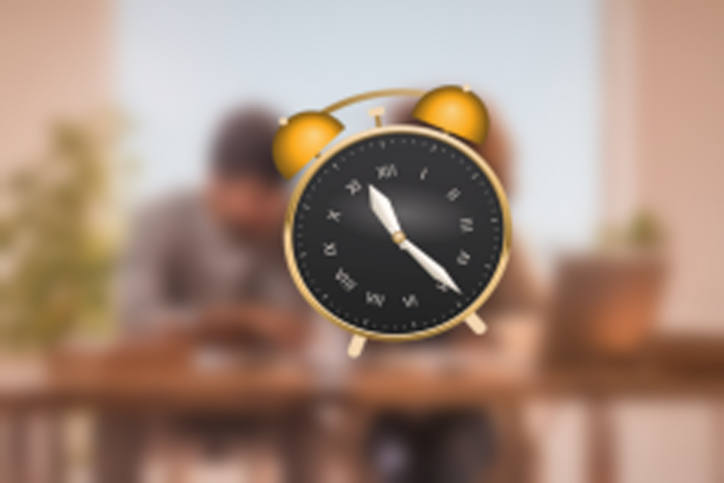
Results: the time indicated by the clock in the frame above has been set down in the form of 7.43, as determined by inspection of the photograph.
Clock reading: 11.24
